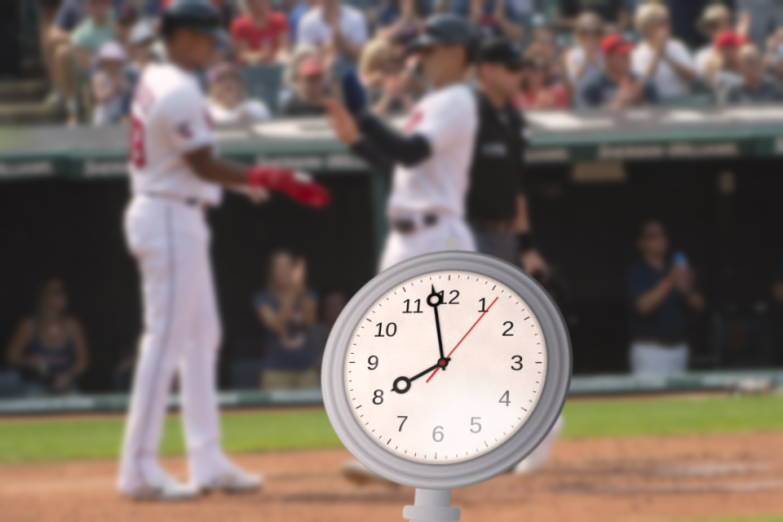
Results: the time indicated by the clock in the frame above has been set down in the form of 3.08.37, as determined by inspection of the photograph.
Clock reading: 7.58.06
